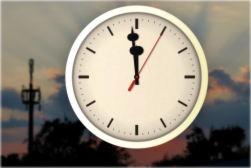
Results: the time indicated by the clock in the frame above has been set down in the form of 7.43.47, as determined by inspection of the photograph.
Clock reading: 11.59.05
